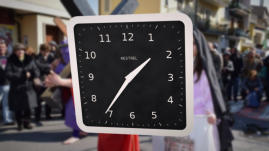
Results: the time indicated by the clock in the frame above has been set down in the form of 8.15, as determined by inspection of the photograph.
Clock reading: 1.36
